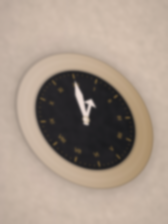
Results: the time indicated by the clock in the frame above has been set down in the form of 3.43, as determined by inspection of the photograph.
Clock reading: 1.00
